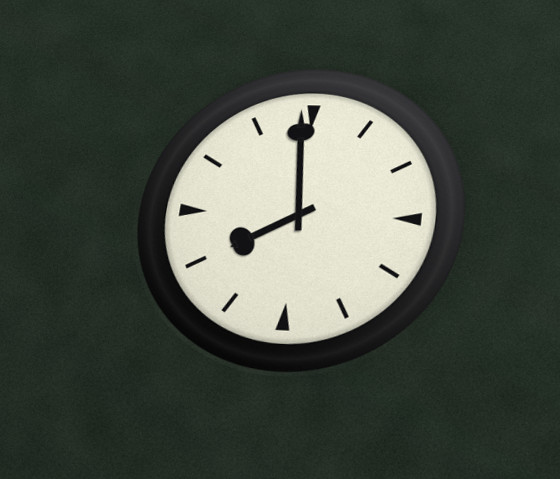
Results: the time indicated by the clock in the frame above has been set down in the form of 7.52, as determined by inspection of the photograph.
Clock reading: 7.59
